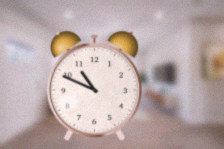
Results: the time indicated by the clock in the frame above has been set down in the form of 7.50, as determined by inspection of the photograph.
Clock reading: 10.49
